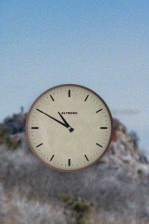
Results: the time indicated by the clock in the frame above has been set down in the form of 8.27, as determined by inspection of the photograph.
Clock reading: 10.50
